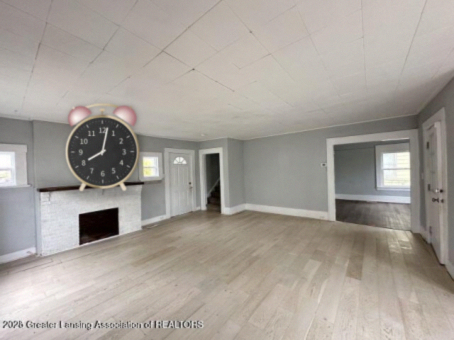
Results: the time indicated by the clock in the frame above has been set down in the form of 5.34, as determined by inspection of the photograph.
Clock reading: 8.02
